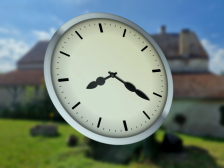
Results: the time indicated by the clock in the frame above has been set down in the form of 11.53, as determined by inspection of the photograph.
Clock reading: 8.22
